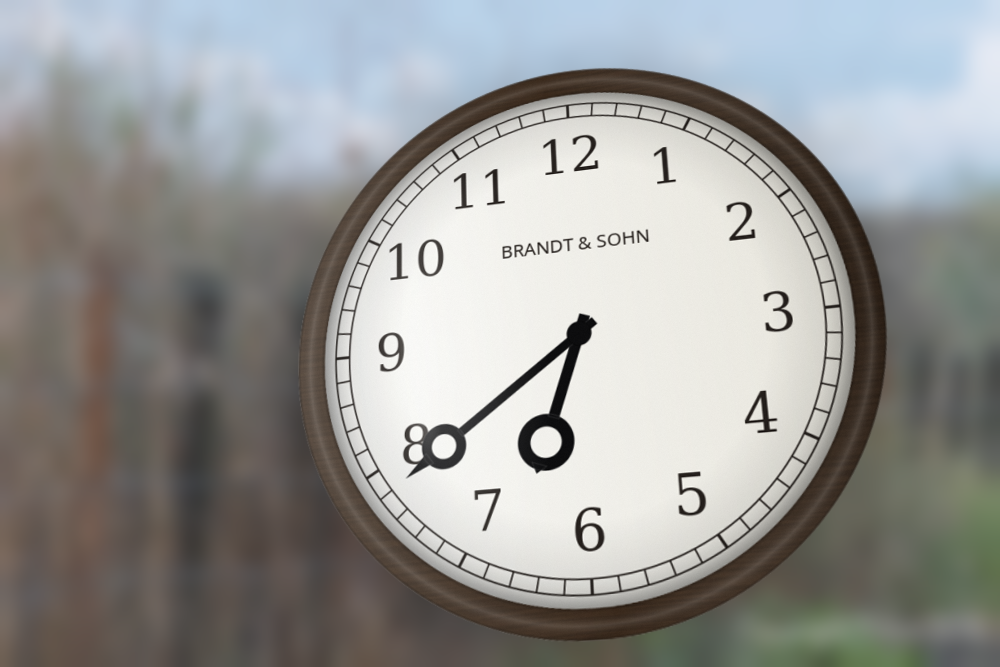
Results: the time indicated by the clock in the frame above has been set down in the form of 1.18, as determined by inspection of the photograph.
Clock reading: 6.39
